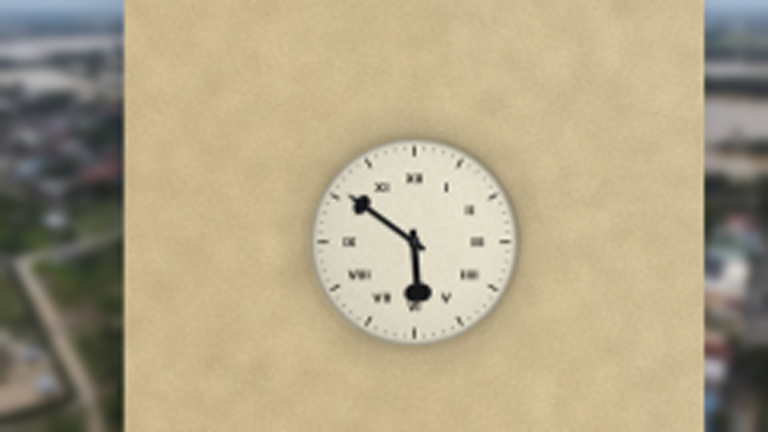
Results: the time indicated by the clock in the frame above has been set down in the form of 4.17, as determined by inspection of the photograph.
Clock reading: 5.51
